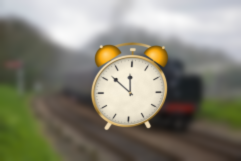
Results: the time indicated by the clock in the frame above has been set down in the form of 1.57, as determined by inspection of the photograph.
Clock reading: 11.52
